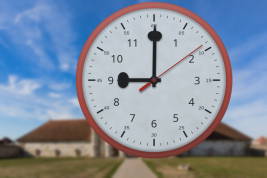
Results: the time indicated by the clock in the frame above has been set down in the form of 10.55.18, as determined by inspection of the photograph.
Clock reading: 9.00.09
